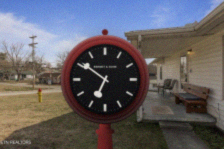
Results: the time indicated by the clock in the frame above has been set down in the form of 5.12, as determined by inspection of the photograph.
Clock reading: 6.51
